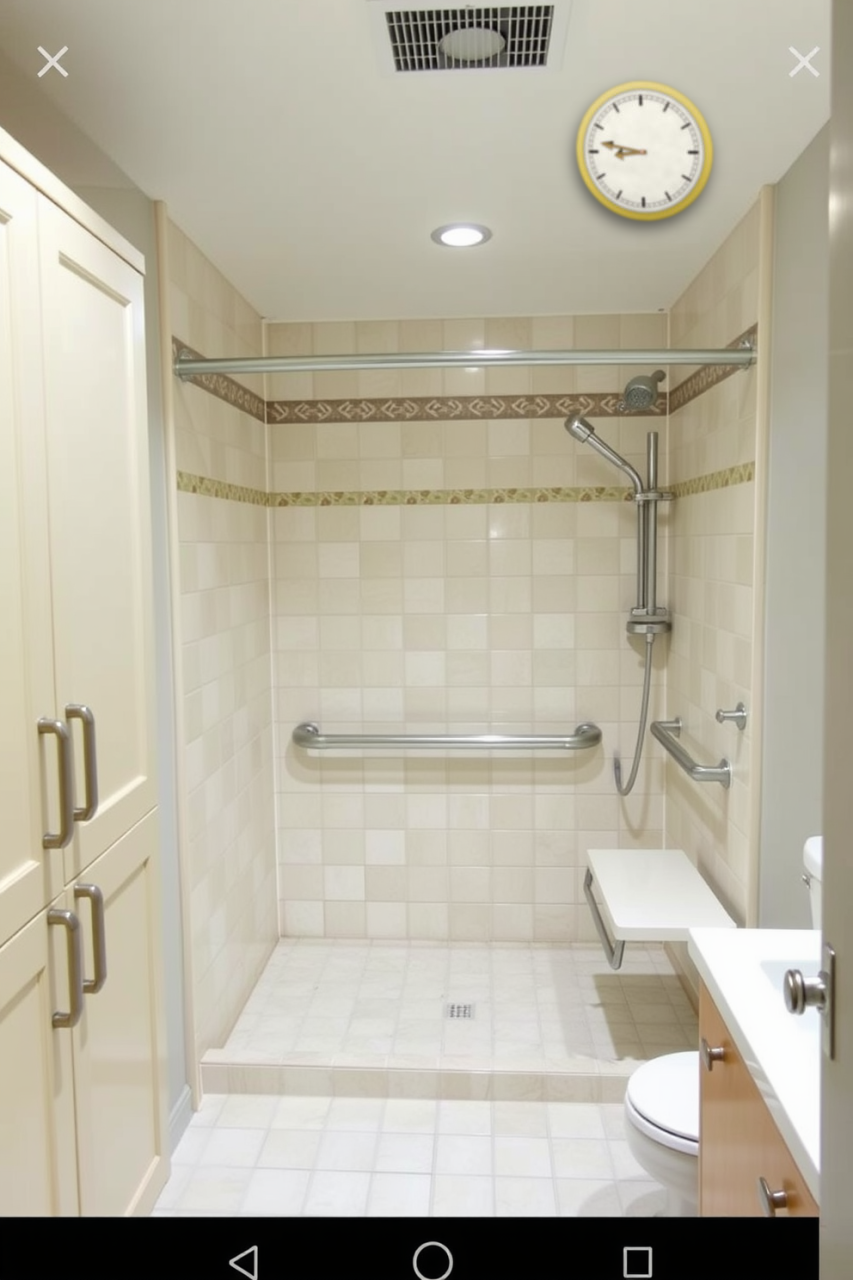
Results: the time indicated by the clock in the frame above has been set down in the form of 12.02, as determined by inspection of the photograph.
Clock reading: 8.47
